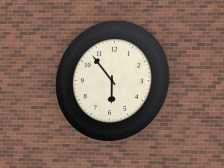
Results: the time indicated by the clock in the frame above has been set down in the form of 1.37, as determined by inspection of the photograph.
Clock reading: 5.53
